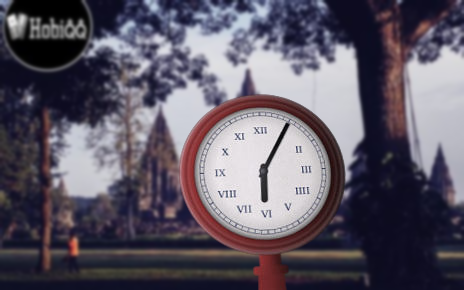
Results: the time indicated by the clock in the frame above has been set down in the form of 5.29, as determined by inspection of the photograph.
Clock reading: 6.05
